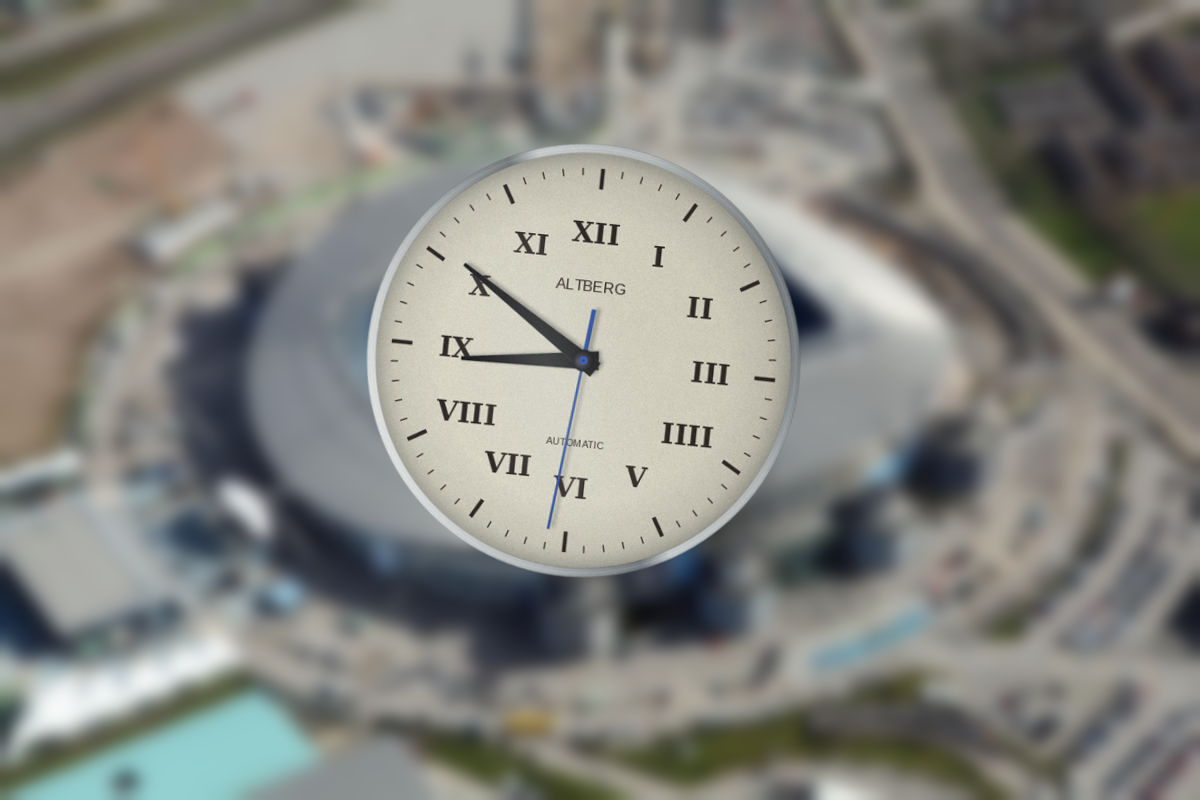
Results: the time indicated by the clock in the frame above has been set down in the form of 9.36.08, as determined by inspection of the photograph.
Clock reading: 8.50.31
